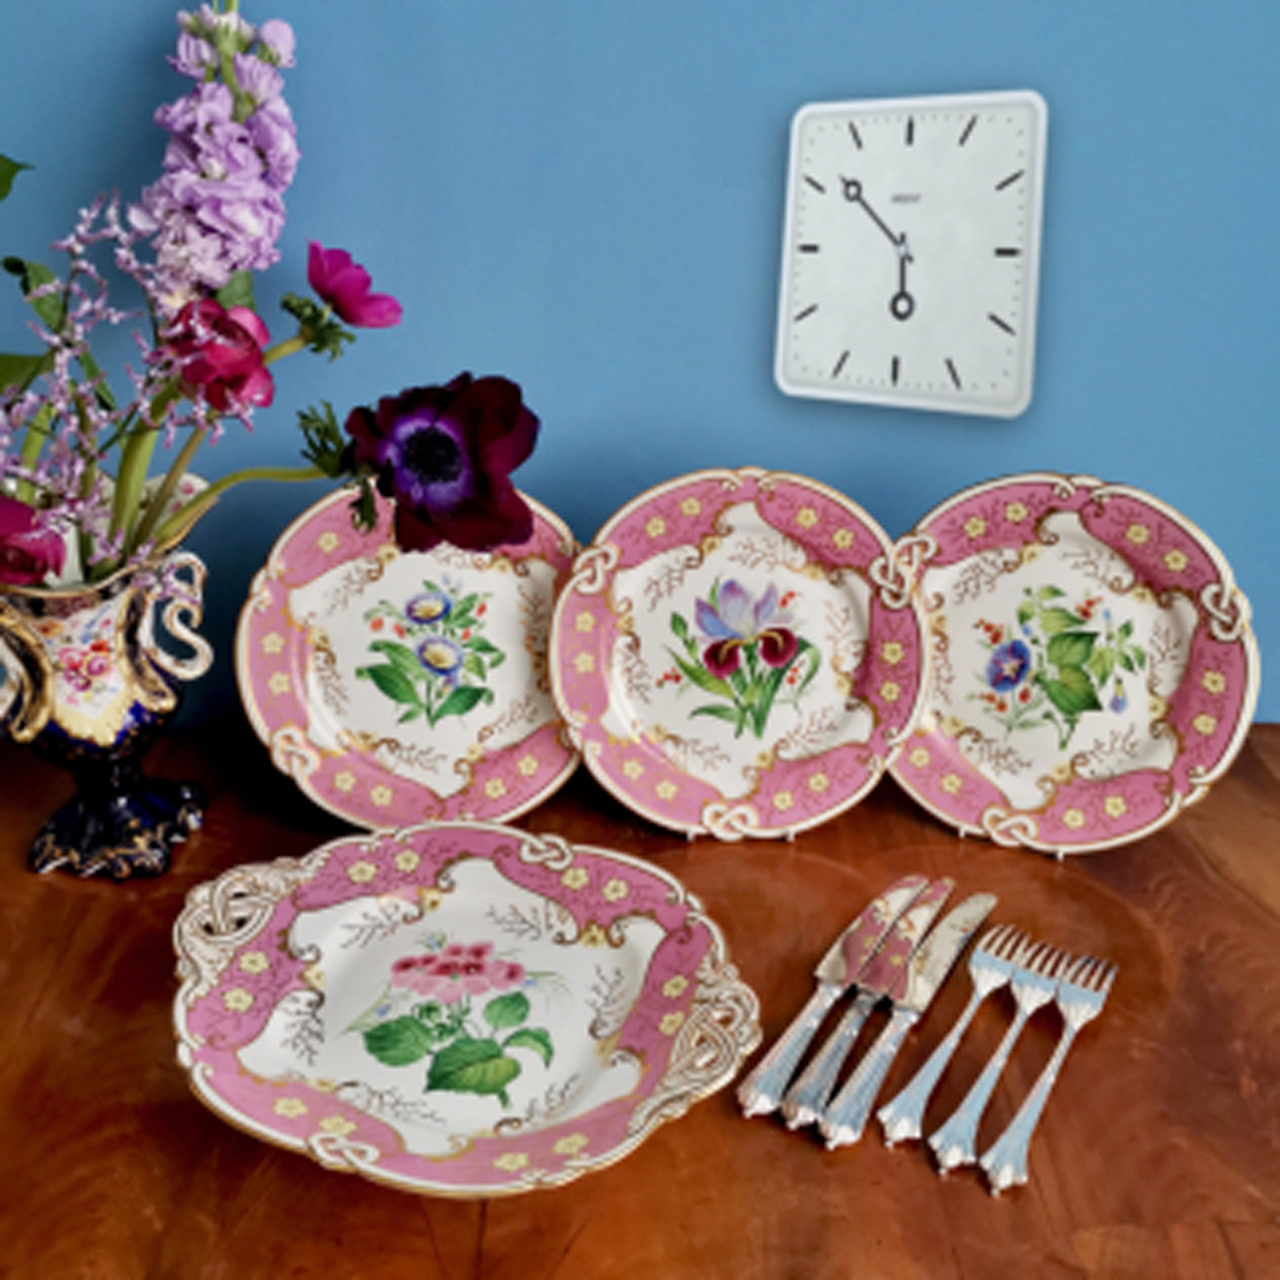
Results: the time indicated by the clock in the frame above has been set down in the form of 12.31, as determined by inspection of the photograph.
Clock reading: 5.52
